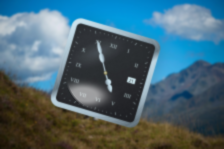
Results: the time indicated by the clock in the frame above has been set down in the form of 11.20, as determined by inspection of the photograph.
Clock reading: 4.55
